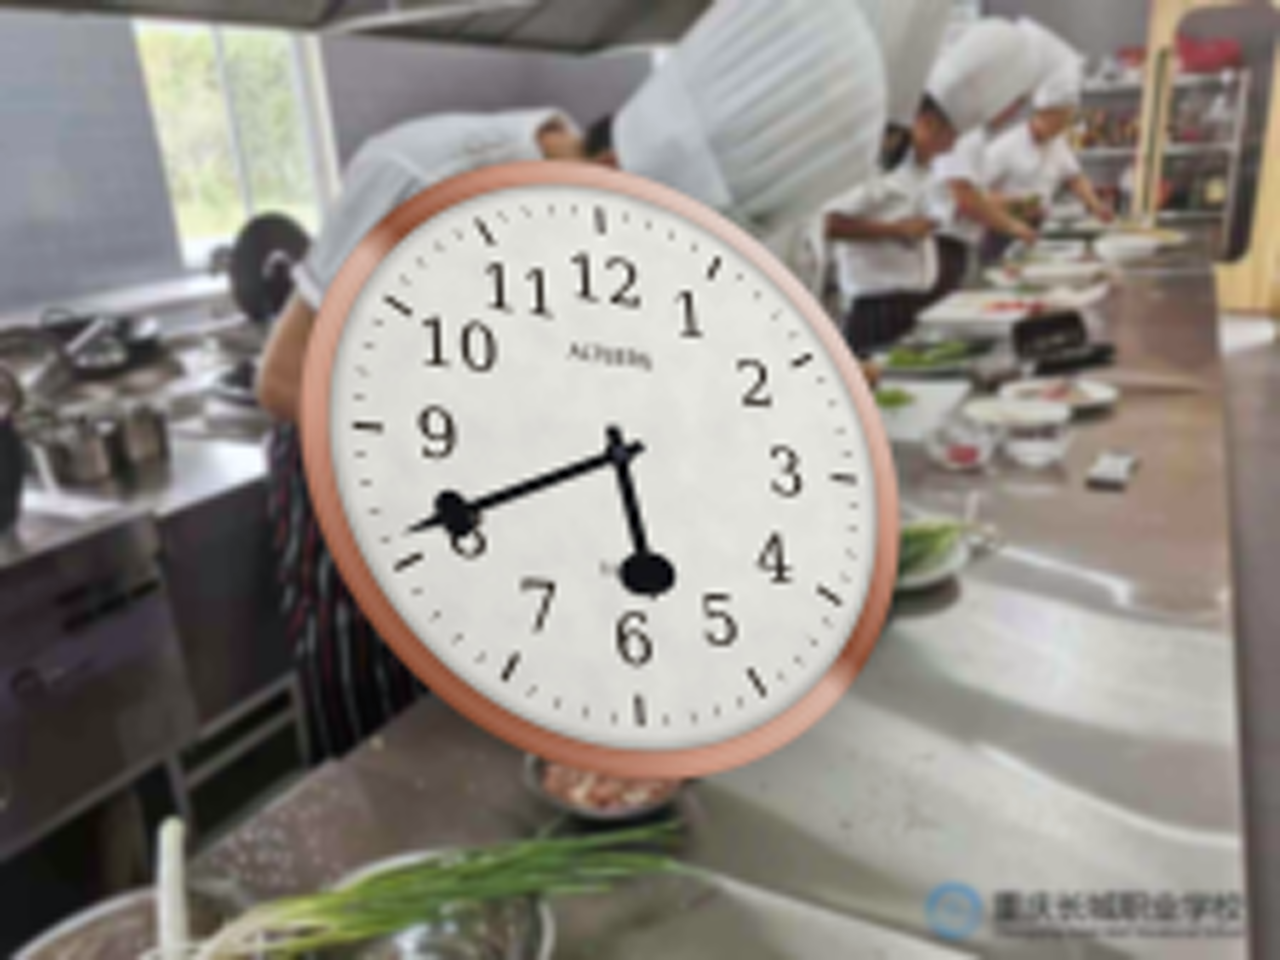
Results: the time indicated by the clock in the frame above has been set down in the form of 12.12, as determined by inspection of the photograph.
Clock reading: 5.41
